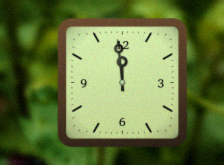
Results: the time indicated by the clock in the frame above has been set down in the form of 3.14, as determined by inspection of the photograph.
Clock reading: 11.59
